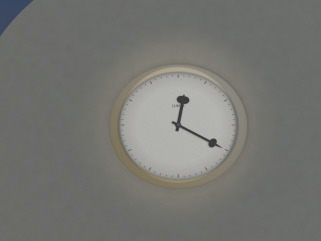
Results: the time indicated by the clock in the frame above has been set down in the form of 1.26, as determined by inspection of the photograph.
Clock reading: 12.20
